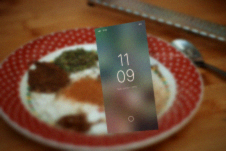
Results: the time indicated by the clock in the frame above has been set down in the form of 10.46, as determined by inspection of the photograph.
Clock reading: 11.09
